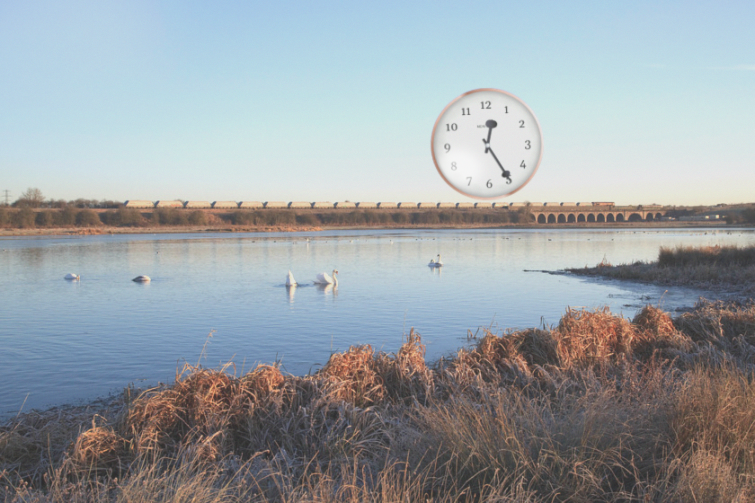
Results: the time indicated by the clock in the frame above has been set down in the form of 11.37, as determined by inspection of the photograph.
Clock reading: 12.25
